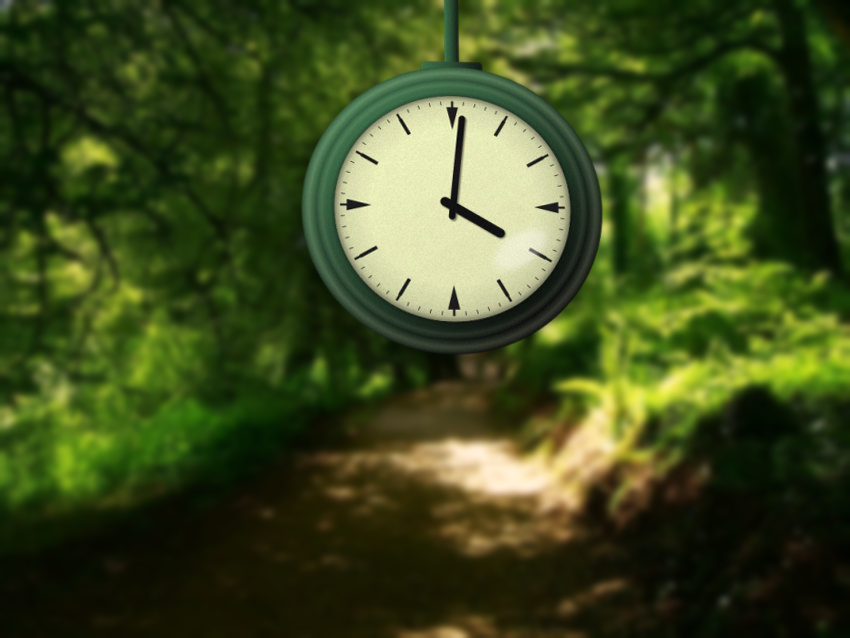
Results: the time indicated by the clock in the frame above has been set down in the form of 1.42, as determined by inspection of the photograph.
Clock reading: 4.01
